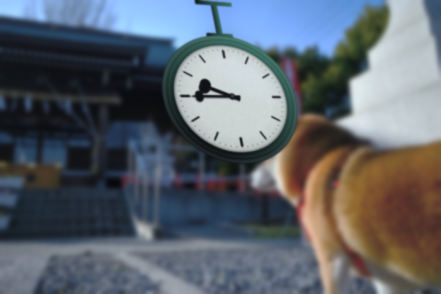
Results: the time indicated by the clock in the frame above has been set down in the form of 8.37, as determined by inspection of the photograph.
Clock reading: 9.45
